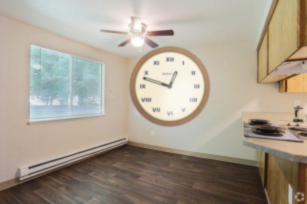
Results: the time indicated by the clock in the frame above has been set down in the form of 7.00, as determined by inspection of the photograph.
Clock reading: 12.48
